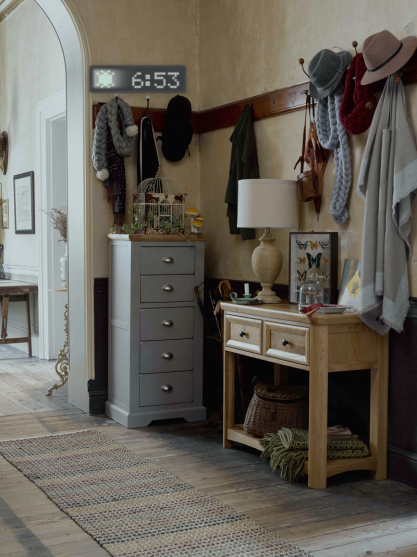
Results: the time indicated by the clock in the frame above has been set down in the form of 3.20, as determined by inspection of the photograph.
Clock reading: 6.53
